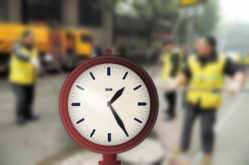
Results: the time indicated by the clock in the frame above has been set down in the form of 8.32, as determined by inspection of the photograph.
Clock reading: 1.25
